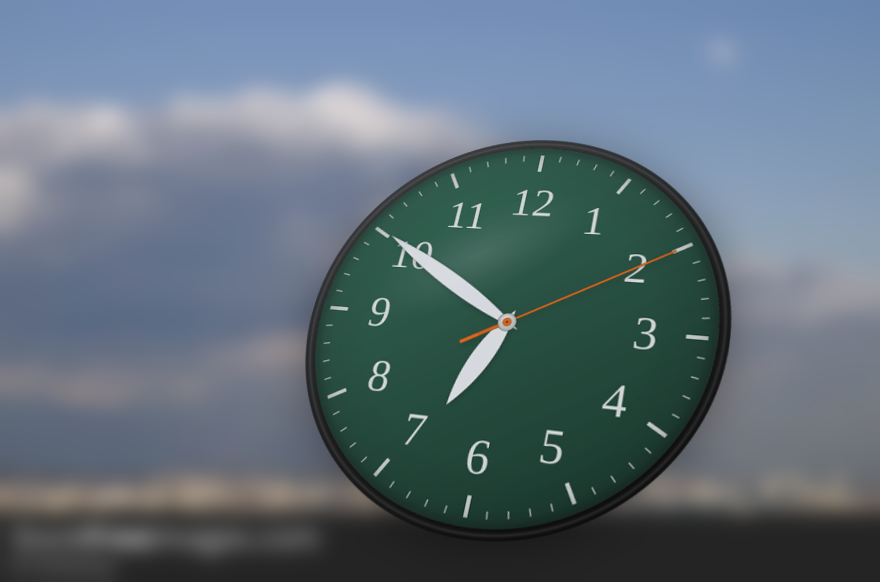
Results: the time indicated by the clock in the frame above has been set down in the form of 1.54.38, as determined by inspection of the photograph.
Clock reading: 6.50.10
